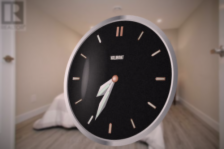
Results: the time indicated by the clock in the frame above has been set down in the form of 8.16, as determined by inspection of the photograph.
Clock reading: 7.34
